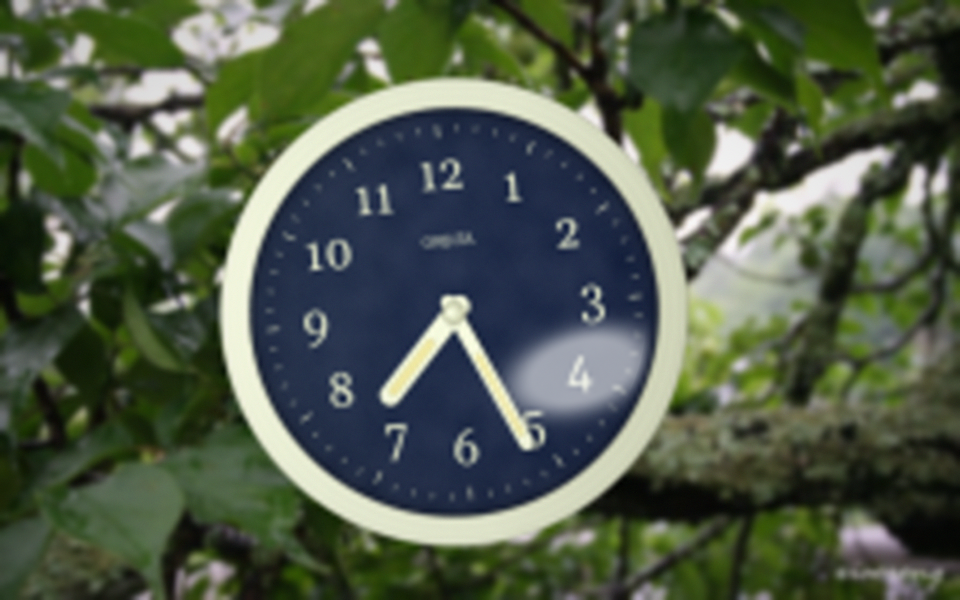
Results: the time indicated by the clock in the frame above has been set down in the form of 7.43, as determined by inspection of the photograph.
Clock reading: 7.26
